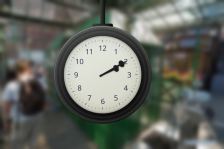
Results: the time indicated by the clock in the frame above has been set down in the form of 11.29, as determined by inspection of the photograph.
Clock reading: 2.10
